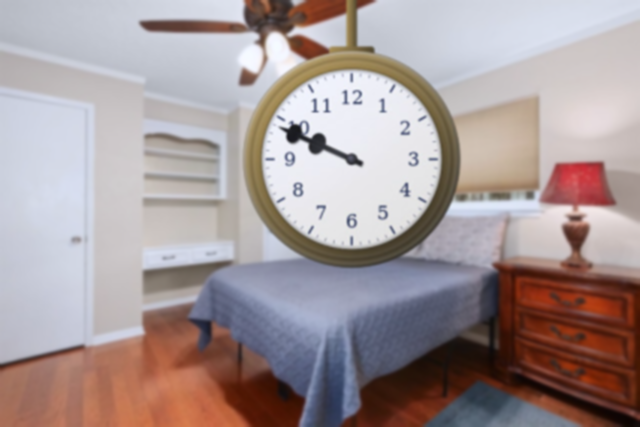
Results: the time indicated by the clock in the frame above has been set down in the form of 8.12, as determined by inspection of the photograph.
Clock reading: 9.49
